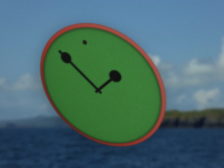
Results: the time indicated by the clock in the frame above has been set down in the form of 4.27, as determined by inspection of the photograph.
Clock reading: 1.54
